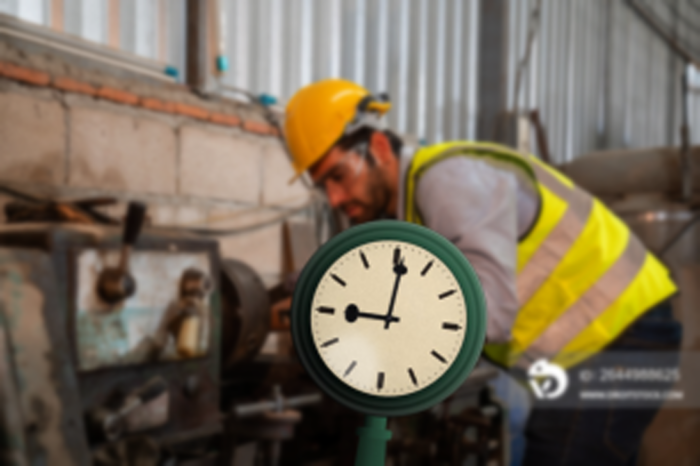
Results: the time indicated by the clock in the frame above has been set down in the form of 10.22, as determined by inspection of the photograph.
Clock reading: 9.01
